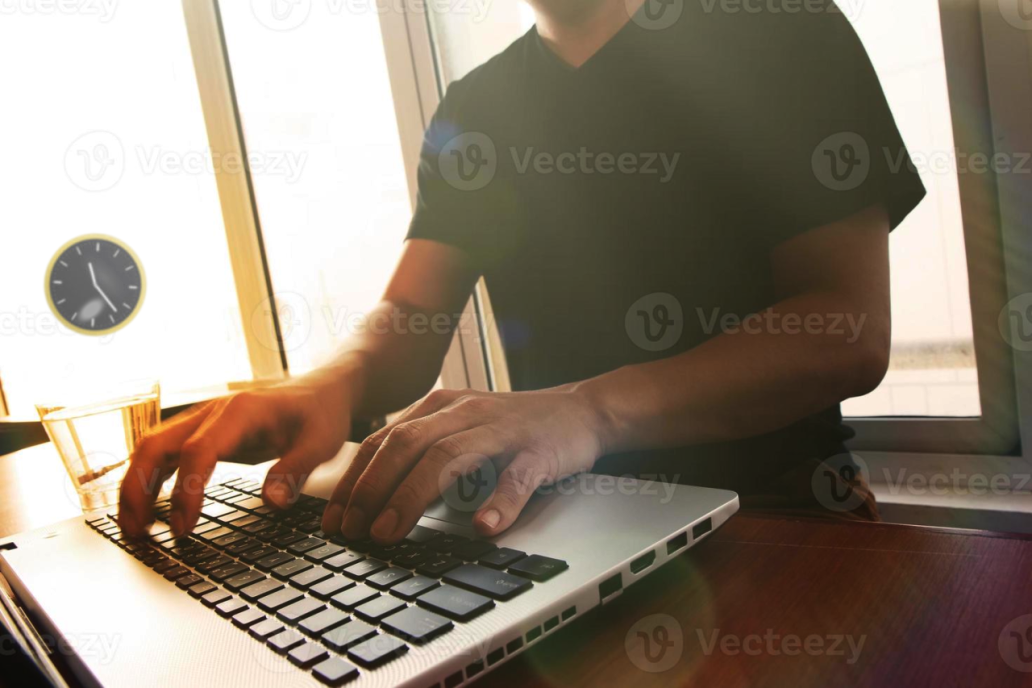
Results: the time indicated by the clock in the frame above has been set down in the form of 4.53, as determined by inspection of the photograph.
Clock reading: 11.23
